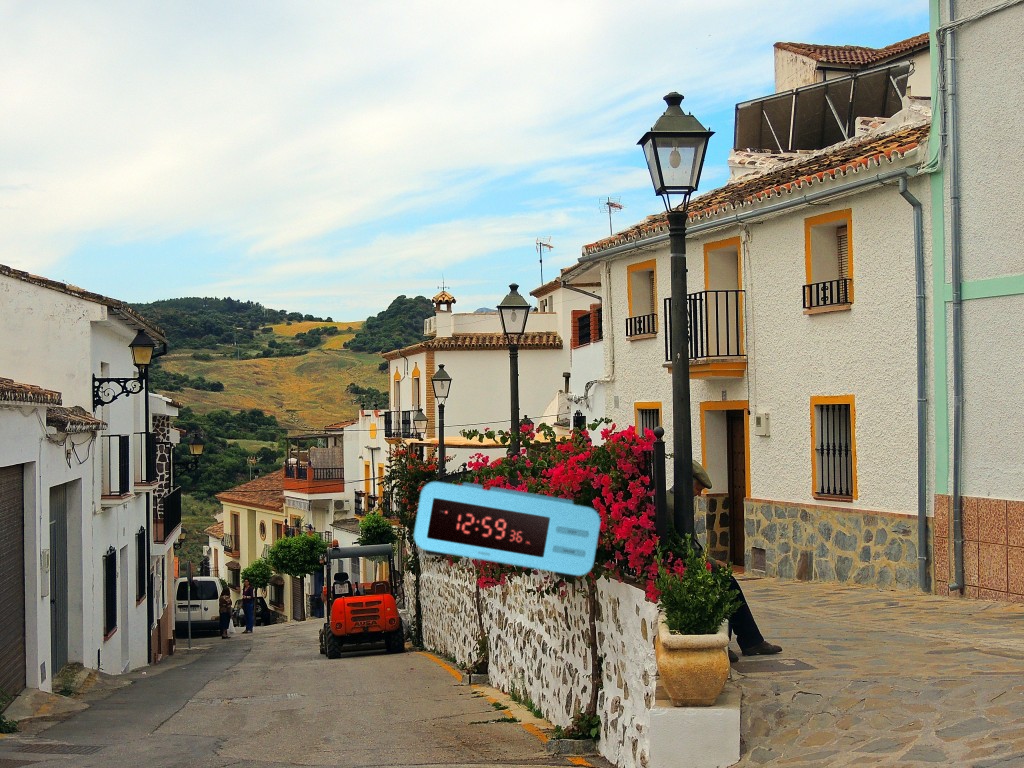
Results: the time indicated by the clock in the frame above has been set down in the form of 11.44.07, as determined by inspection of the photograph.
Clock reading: 12.59.36
